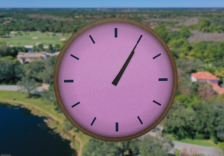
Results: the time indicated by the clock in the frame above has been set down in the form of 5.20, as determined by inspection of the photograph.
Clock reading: 1.05
